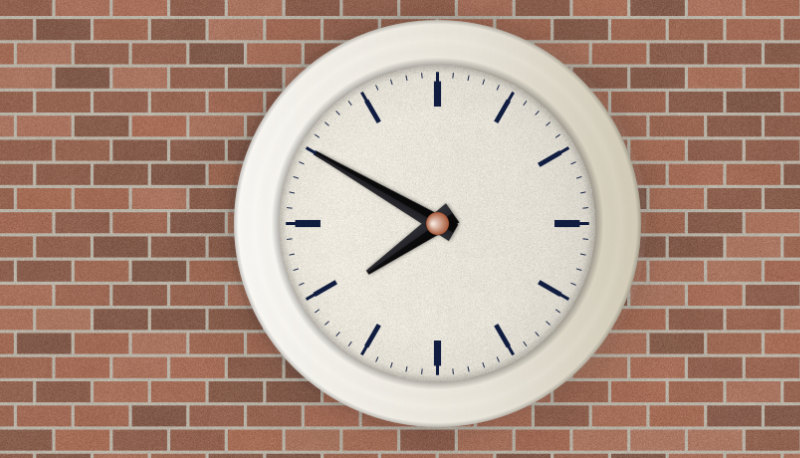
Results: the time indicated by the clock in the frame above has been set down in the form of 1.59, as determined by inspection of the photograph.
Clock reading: 7.50
